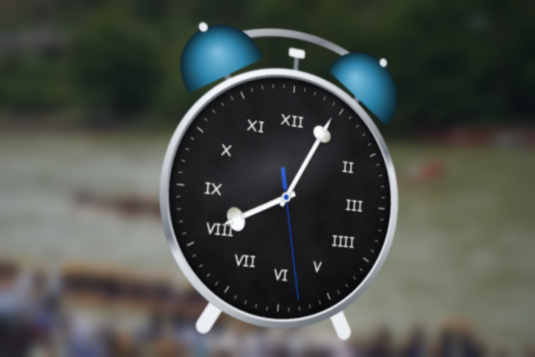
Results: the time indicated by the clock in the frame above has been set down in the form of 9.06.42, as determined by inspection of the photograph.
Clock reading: 8.04.28
